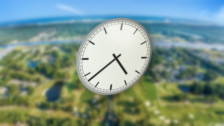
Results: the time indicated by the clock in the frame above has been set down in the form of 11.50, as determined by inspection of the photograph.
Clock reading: 4.38
